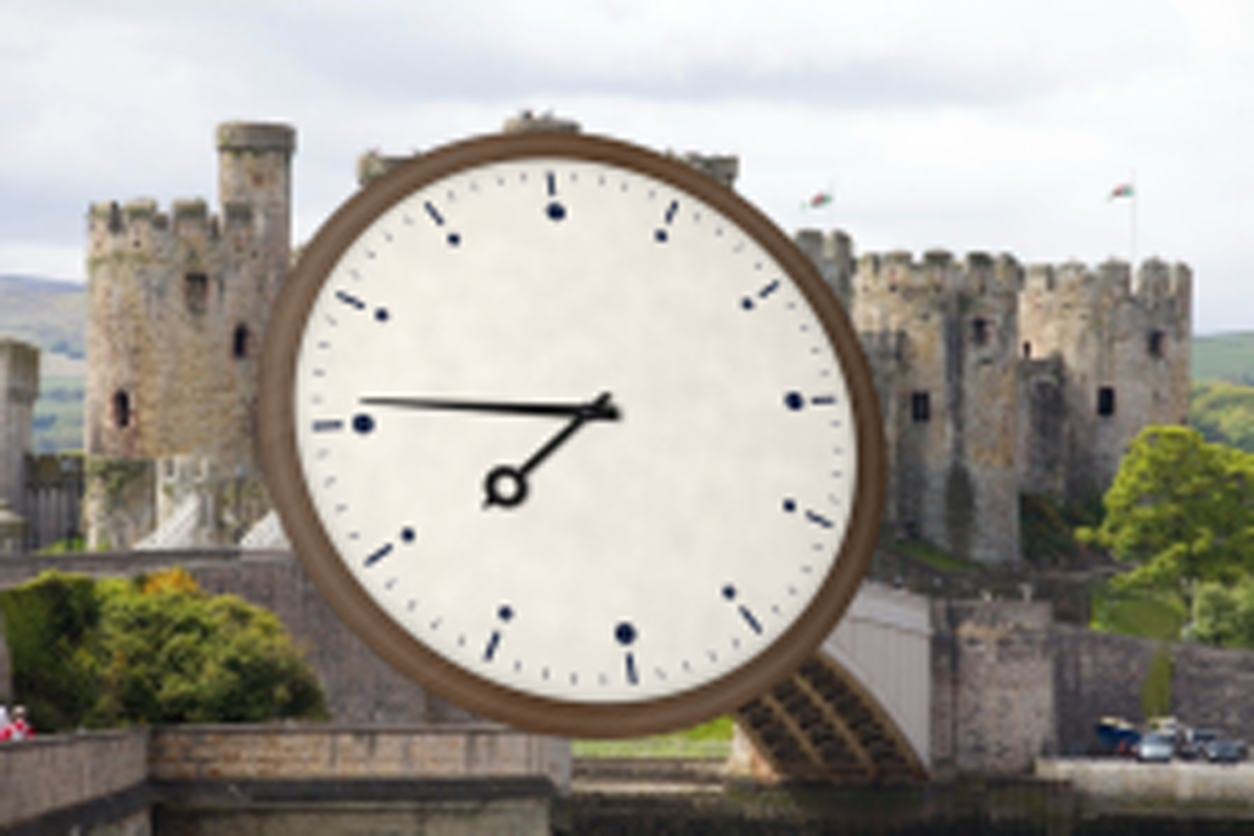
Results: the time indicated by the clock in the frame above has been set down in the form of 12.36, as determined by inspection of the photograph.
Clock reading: 7.46
